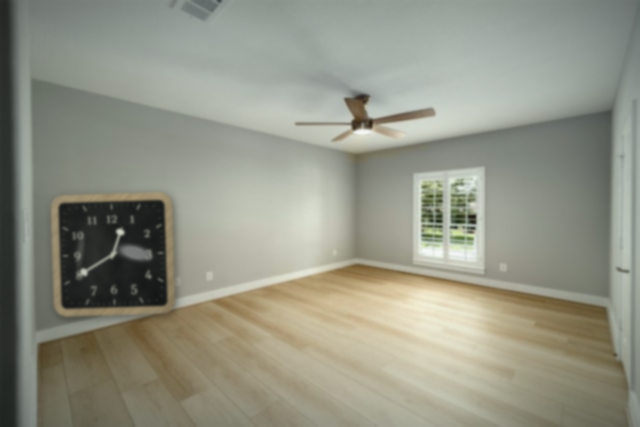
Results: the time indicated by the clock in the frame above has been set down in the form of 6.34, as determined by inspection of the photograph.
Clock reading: 12.40
